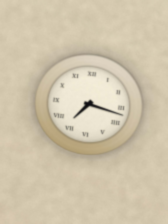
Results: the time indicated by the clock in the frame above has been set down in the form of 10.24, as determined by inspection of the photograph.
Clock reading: 7.17
